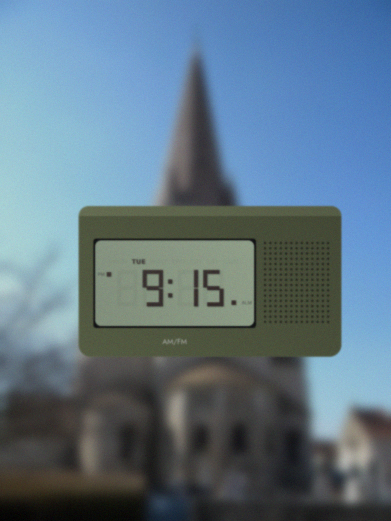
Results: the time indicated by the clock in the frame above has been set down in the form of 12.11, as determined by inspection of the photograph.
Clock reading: 9.15
